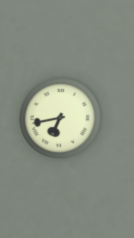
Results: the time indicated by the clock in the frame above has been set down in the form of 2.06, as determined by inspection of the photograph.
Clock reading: 6.43
